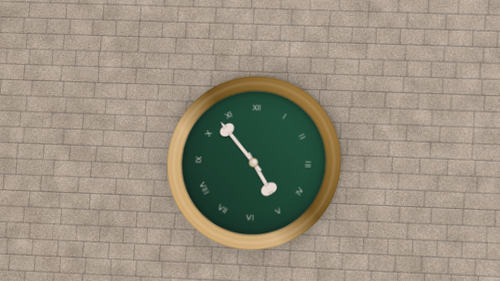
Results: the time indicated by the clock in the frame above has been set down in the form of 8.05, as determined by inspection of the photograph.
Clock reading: 4.53
